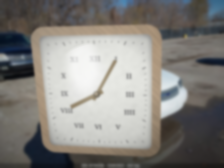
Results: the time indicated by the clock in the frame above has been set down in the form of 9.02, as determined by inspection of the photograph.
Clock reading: 8.05
